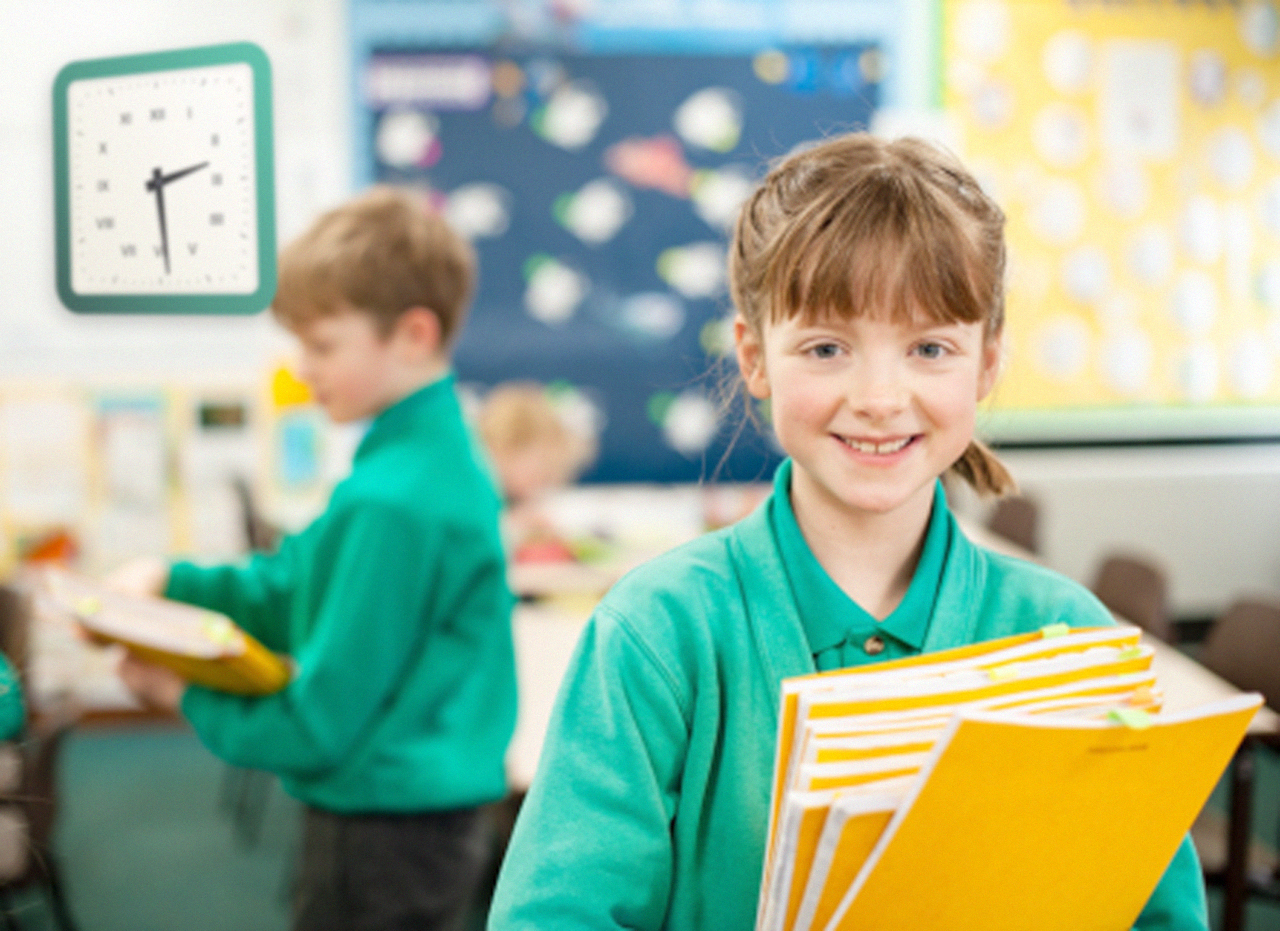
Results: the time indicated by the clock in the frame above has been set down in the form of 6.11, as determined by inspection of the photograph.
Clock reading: 2.29
